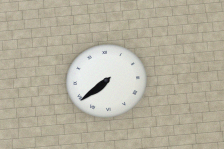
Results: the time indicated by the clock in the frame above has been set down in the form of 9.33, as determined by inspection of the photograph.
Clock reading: 7.39
